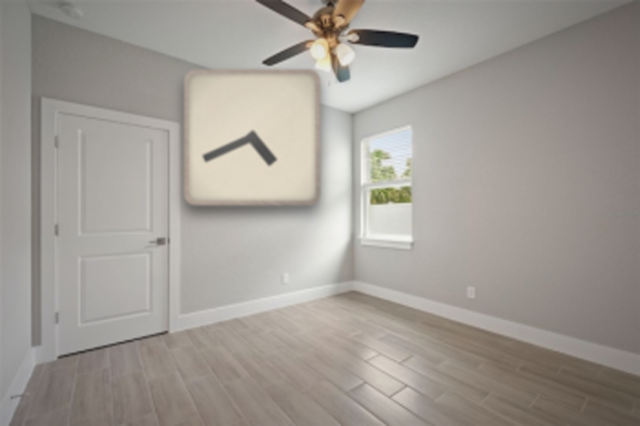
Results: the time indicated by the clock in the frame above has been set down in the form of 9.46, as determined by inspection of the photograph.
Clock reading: 4.41
